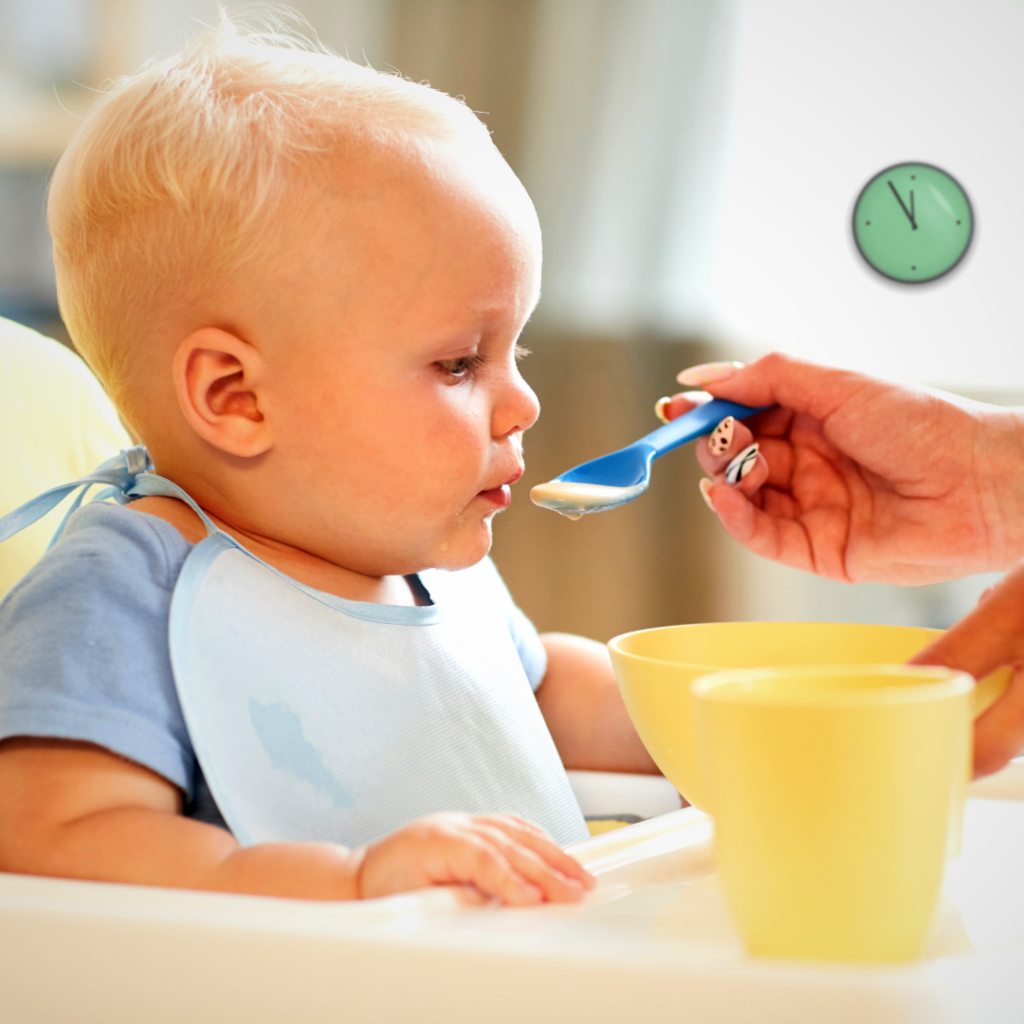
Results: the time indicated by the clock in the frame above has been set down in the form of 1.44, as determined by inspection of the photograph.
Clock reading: 11.55
